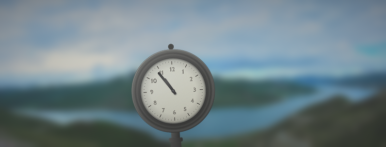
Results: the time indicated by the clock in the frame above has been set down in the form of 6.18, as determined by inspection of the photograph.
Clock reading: 10.54
